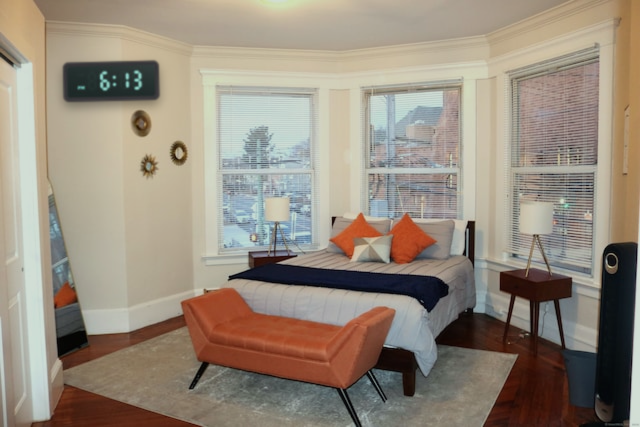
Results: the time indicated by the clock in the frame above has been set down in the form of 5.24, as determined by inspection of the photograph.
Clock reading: 6.13
